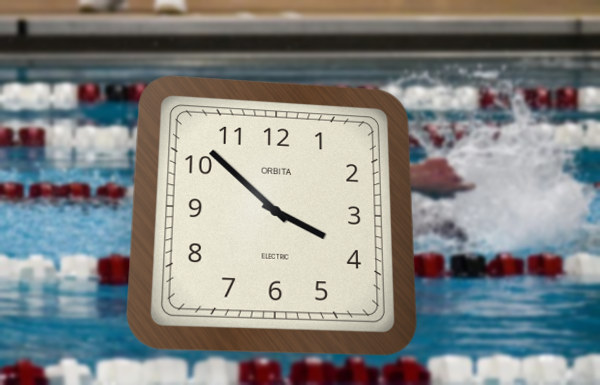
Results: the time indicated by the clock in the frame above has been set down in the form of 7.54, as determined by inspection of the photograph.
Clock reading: 3.52
